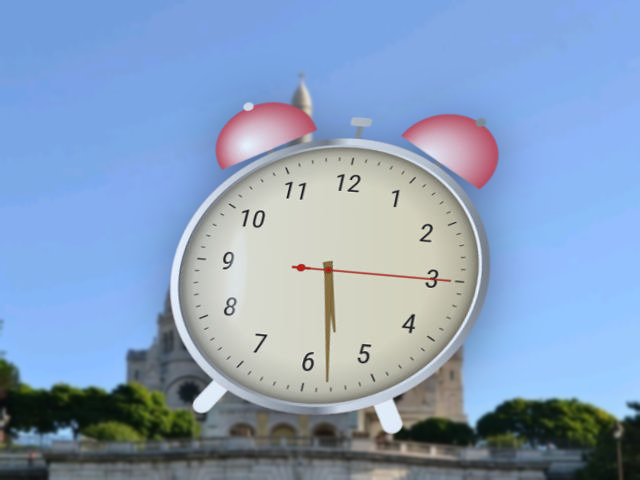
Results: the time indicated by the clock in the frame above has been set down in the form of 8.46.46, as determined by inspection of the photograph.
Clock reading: 5.28.15
